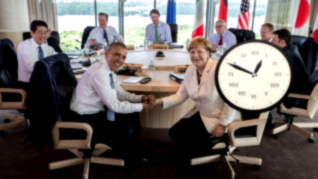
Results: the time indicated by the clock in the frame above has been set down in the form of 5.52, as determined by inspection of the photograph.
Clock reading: 12.49
